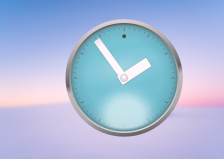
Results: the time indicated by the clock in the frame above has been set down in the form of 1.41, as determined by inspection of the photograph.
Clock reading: 1.54
